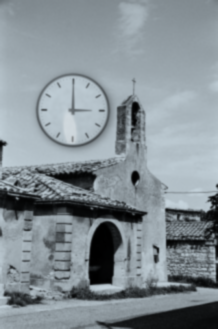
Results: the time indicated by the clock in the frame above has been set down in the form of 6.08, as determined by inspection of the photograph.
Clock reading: 3.00
